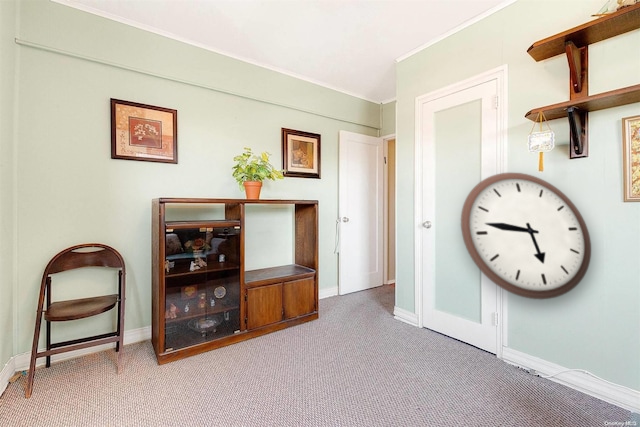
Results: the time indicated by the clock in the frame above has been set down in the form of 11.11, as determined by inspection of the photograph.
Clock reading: 5.47
